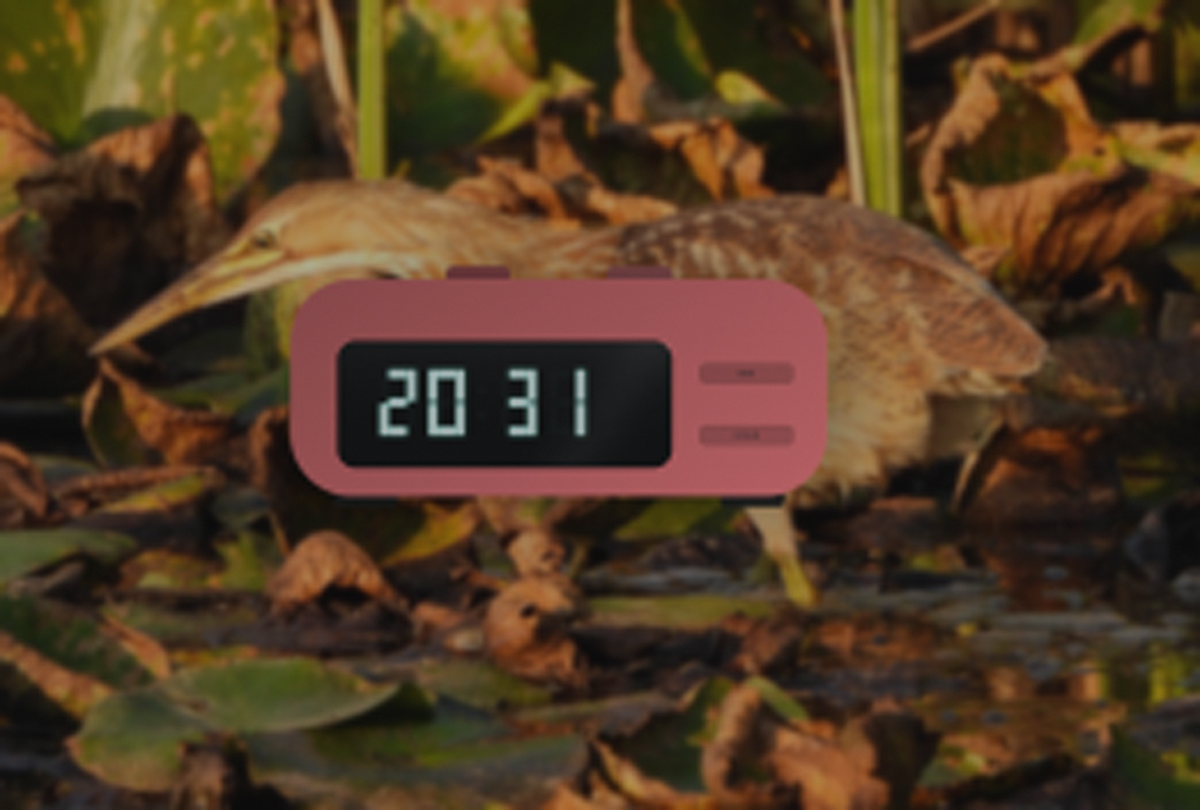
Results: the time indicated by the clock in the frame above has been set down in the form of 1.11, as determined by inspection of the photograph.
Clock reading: 20.31
